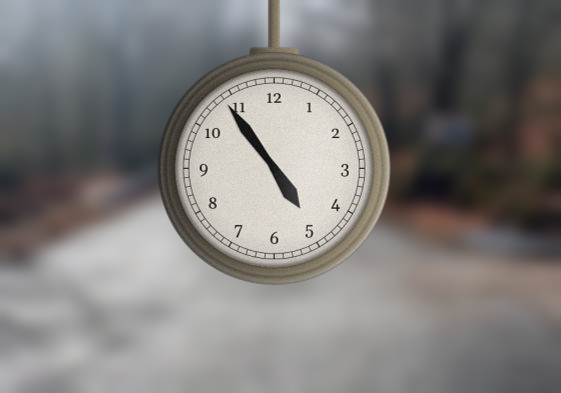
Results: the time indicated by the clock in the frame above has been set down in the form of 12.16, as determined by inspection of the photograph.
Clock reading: 4.54
